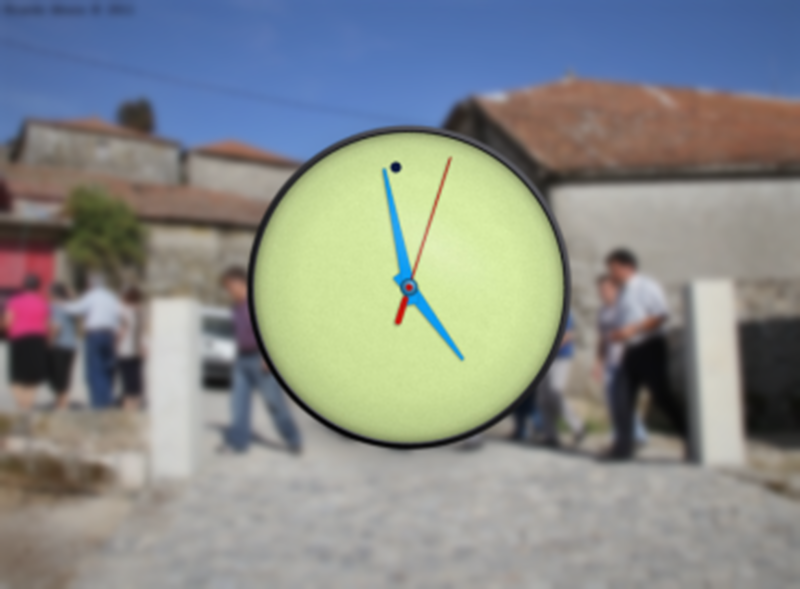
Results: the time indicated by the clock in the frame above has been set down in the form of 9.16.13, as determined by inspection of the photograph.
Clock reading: 4.59.04
